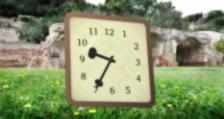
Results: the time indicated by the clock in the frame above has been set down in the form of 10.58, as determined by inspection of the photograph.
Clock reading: 9.35
